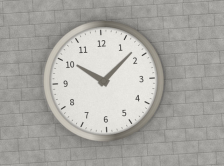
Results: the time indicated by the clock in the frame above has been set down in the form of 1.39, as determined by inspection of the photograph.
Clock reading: 10.08
